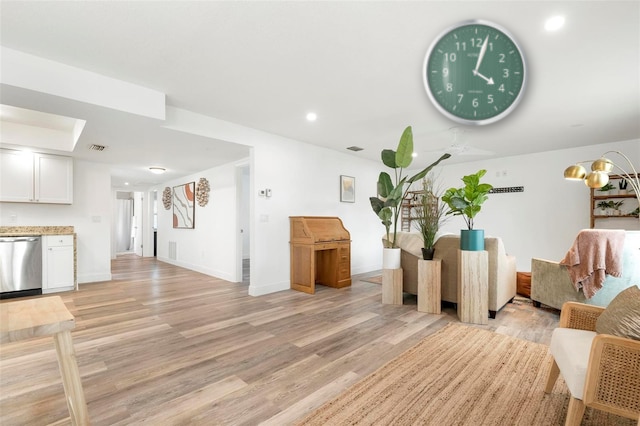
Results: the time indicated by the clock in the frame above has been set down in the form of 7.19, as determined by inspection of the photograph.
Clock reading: 4.03
